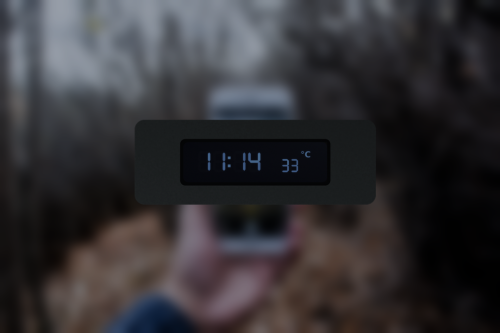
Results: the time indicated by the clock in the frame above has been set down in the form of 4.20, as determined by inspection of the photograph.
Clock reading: 11.14
